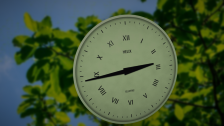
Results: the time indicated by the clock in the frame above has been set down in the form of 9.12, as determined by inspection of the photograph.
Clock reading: 2.44
